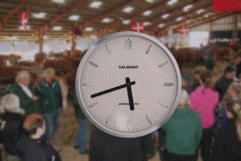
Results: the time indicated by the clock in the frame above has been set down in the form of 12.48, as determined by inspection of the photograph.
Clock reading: 5.42
